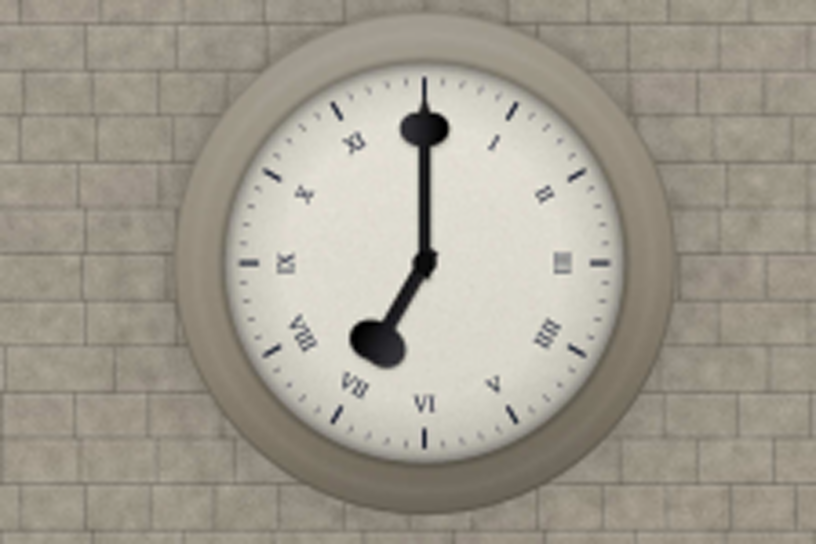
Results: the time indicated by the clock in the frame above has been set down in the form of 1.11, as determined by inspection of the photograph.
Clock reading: 7.00
